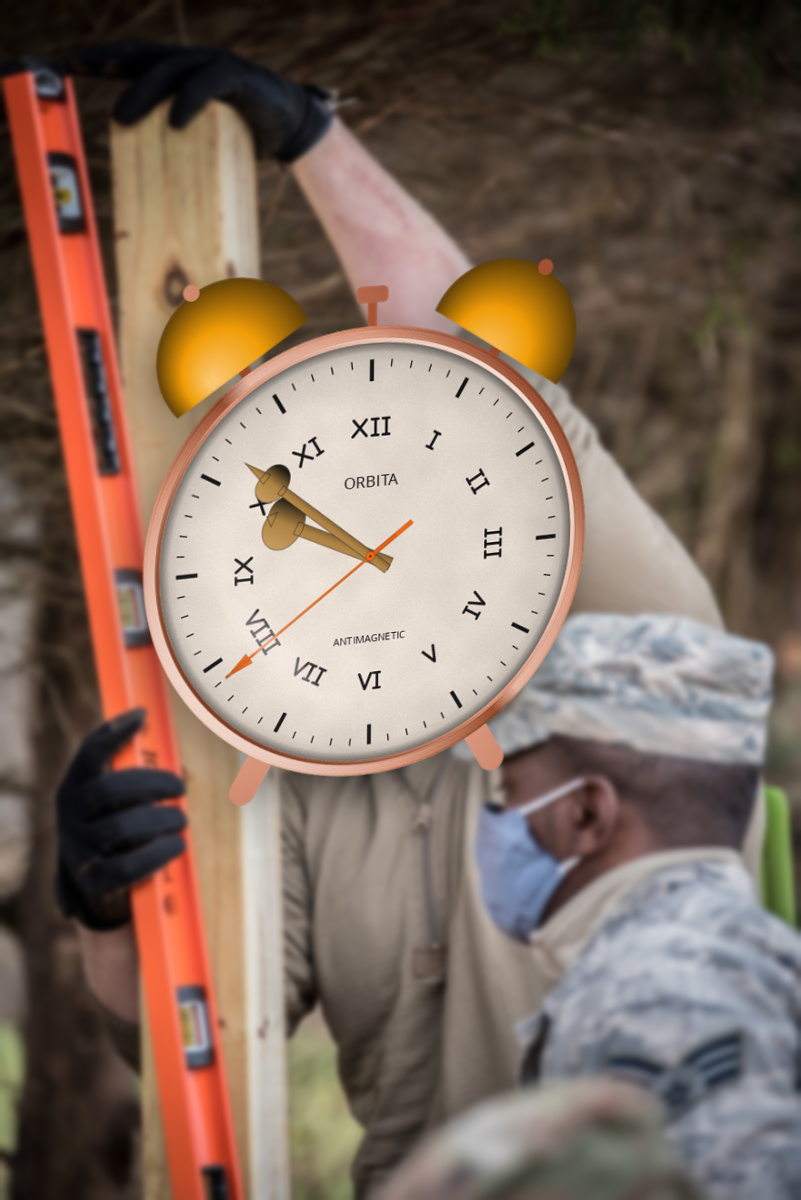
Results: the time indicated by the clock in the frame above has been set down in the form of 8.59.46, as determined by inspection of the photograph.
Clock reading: 9.51.39
